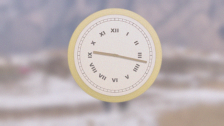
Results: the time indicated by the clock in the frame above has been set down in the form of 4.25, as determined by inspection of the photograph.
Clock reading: 9.17
